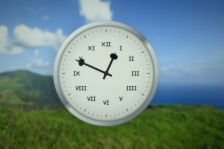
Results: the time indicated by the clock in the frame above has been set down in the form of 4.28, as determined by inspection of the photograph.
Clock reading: 12.49
